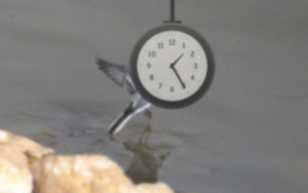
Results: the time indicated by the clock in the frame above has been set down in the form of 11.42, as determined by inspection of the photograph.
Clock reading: 1.25
